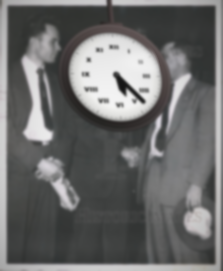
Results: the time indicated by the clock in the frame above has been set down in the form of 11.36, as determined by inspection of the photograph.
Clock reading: 5.23
